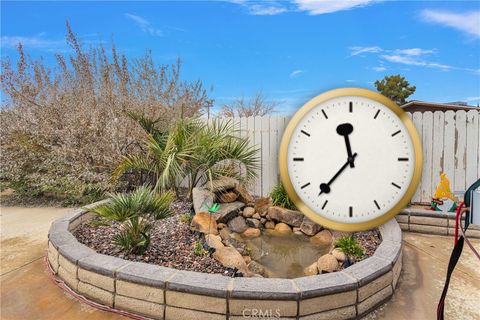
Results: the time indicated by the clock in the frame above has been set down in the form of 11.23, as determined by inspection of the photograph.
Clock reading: 11.37
